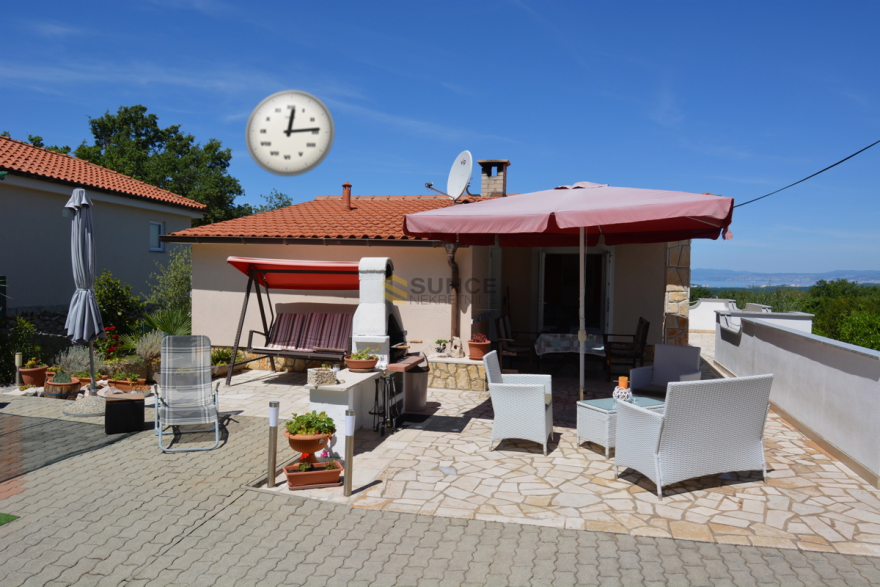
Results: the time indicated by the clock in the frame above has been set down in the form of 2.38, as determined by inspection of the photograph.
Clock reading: 12.14
